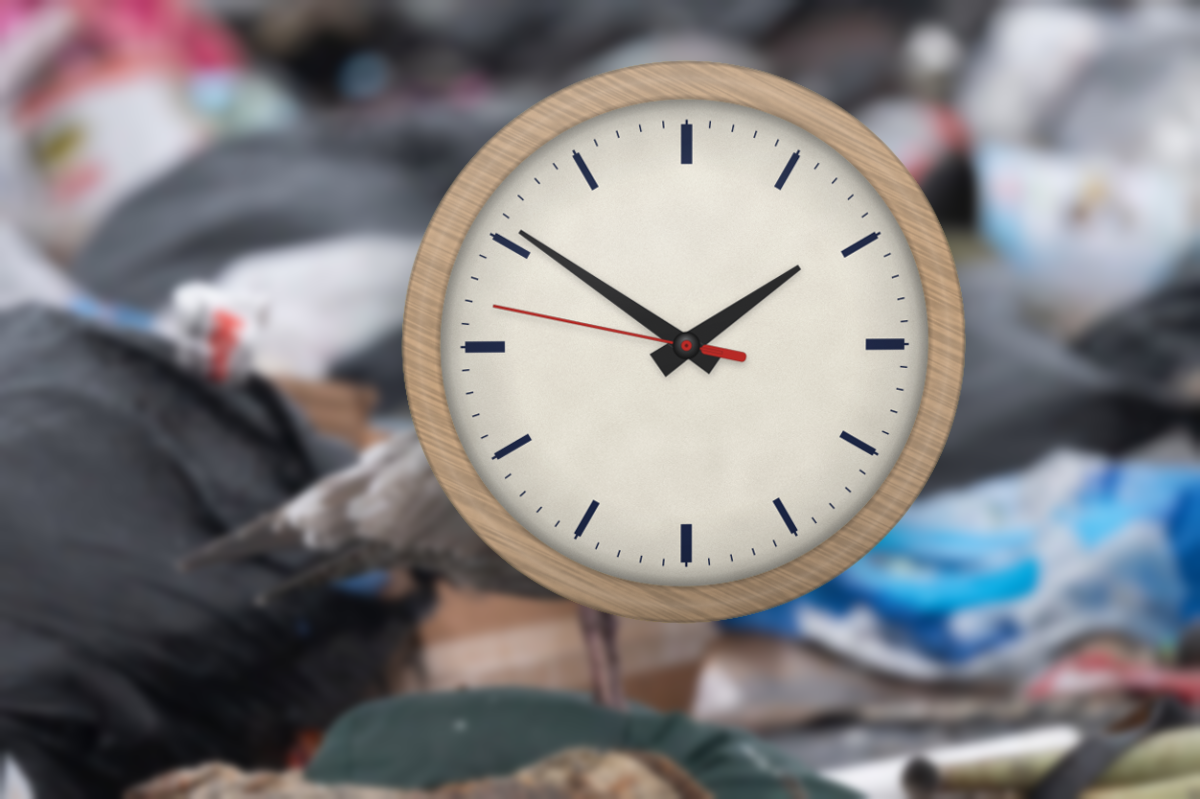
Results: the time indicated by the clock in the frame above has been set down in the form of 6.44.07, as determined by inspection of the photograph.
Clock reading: 1.50.47
